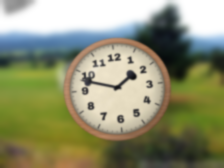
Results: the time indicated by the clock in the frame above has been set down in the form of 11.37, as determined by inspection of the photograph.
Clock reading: 1.48
